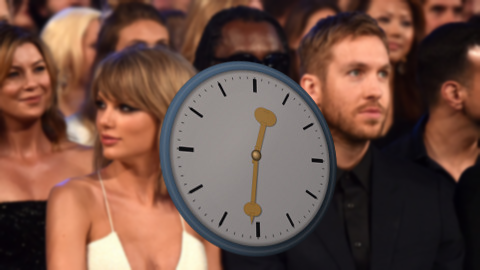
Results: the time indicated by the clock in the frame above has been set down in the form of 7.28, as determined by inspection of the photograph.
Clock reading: 12.31
